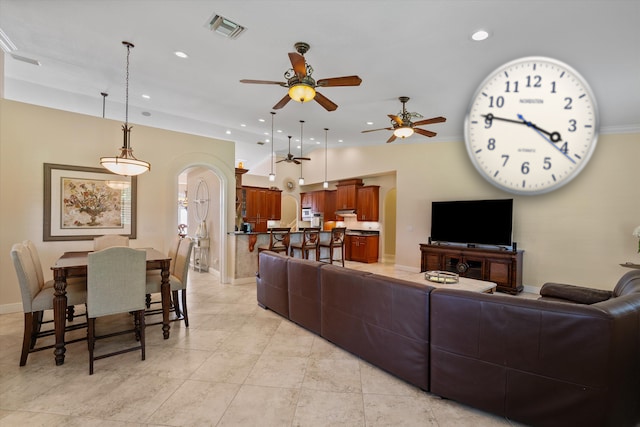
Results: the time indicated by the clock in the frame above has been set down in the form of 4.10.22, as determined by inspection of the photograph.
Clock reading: 3.46.21
